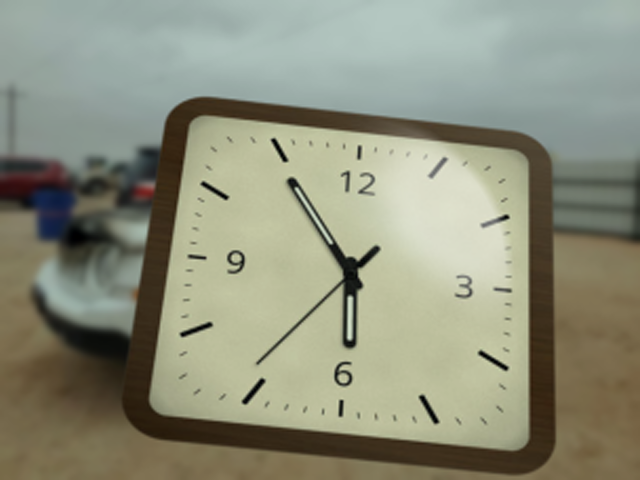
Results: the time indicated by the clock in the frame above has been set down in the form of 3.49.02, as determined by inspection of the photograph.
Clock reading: 5.54.36
